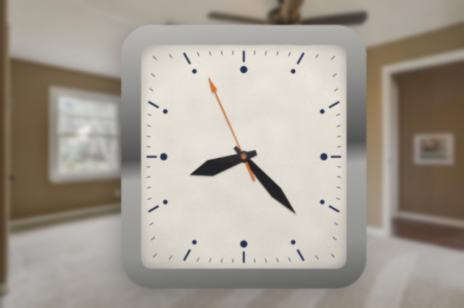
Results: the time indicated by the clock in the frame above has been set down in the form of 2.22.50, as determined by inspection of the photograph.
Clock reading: 8.22.56
